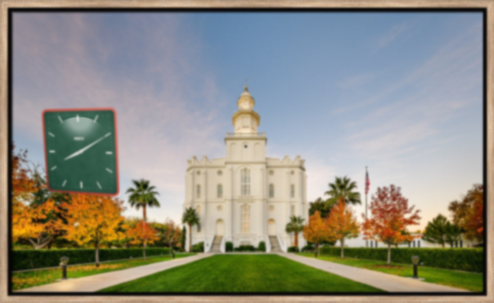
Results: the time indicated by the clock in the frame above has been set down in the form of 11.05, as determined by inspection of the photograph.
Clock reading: 8.10
